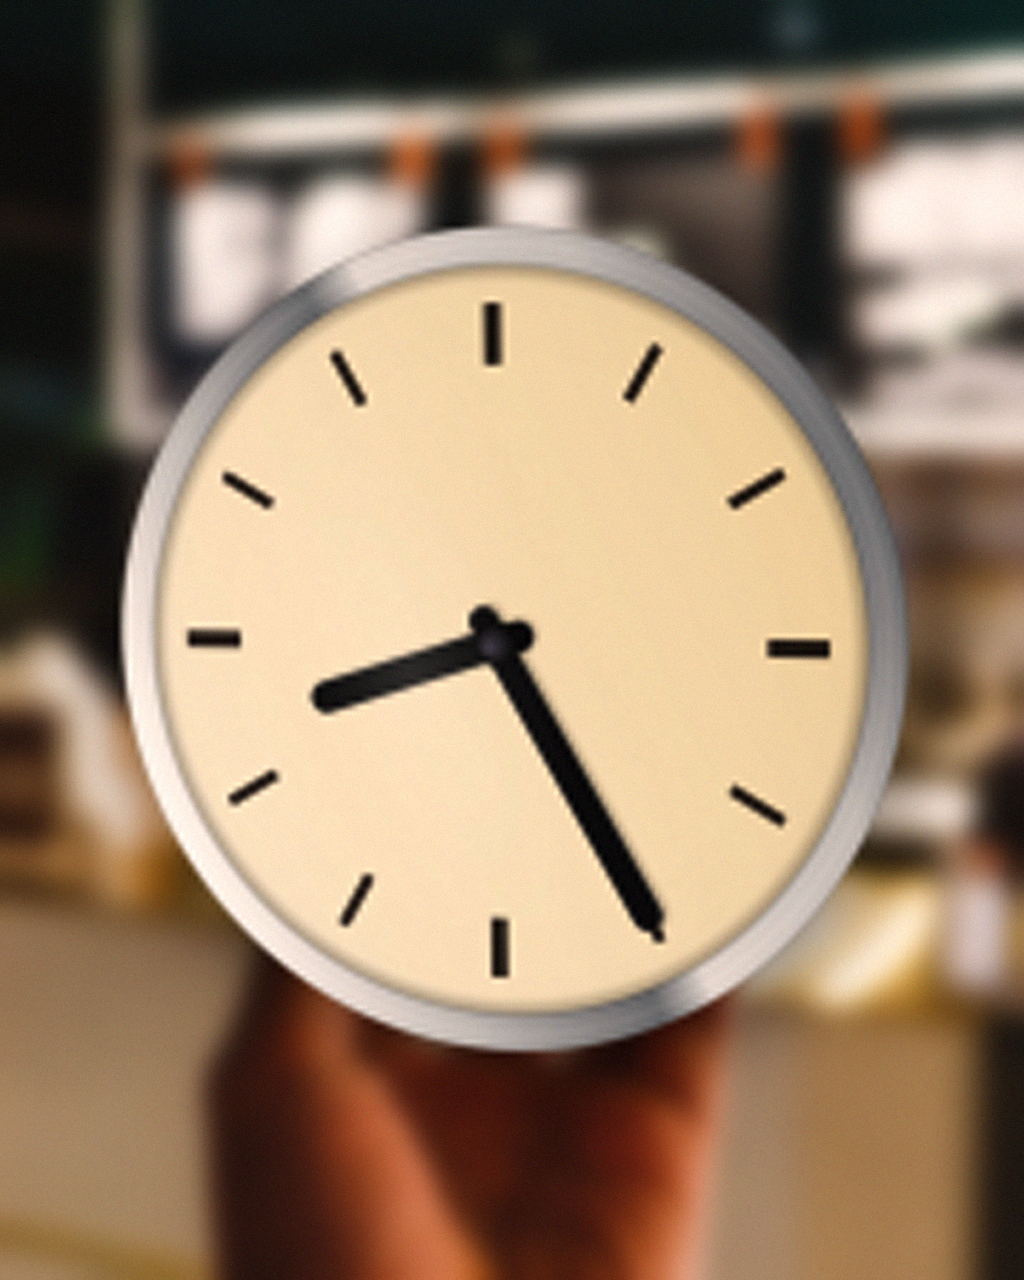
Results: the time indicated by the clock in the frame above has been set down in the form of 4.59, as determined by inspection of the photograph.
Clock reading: 8.25
